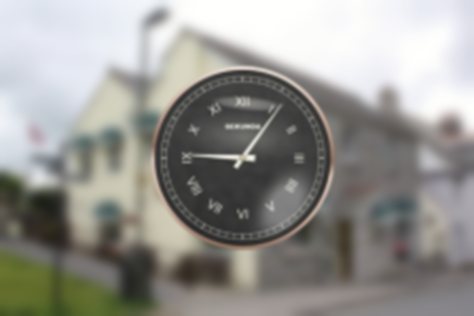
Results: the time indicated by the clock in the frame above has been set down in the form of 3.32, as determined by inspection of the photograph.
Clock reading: 9.06
